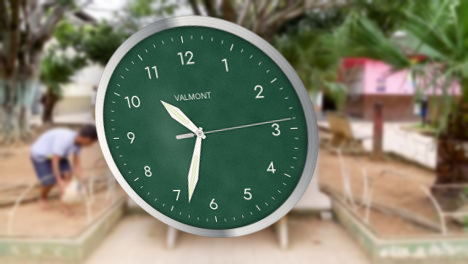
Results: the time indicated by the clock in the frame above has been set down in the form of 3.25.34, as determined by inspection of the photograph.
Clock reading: 10.33.14
